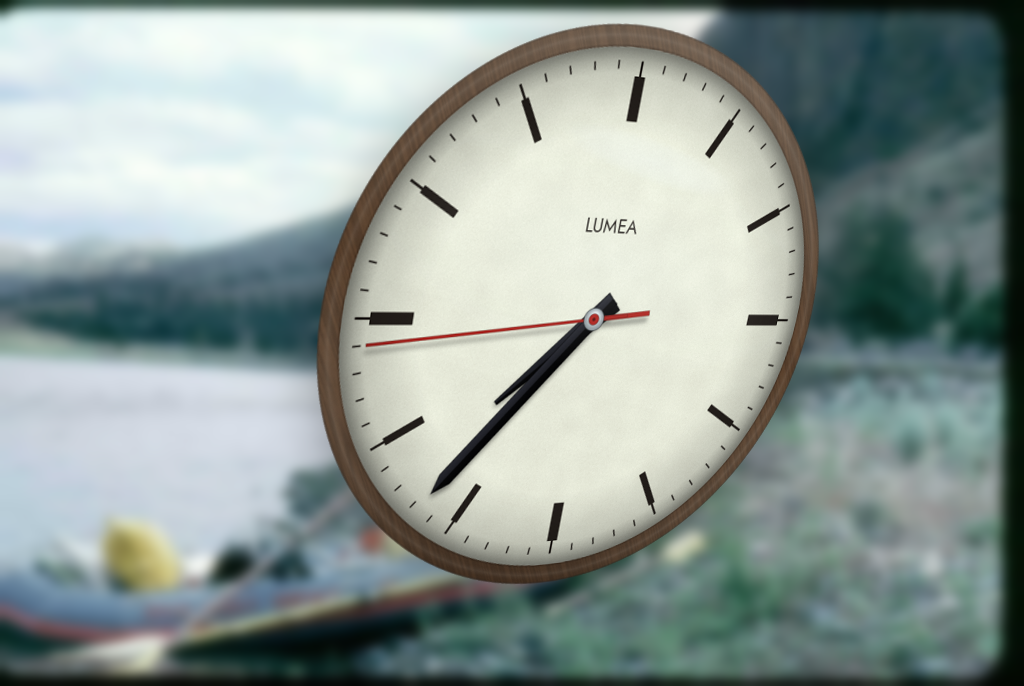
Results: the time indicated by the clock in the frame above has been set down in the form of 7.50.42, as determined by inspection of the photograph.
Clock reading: 7.36.44
